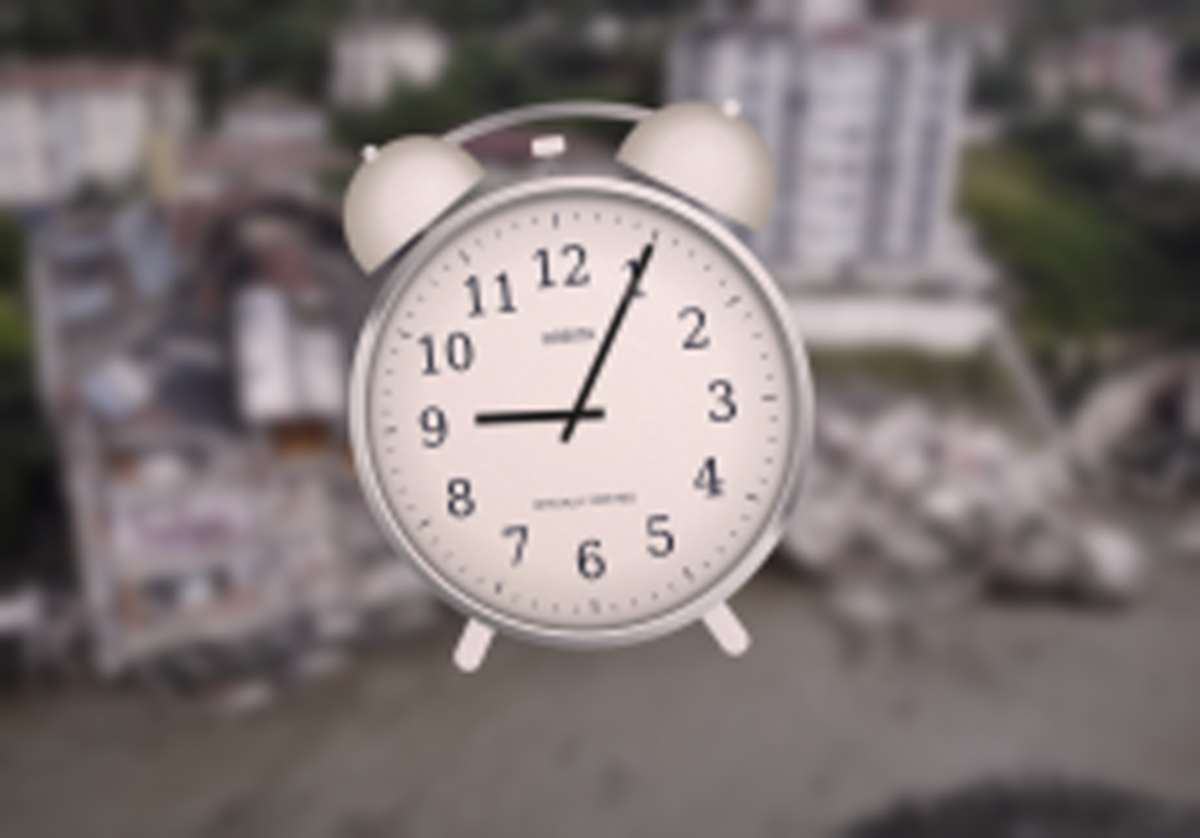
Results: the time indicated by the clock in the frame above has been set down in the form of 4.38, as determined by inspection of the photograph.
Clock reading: 9.05
